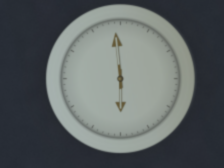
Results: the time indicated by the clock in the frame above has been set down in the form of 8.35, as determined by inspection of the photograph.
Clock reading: 5.59
